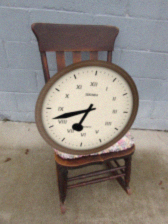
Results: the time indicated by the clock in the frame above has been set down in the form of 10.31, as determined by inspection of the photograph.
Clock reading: 6.42
